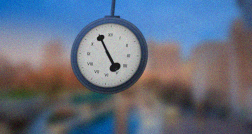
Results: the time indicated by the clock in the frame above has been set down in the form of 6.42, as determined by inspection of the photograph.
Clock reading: 4.55
